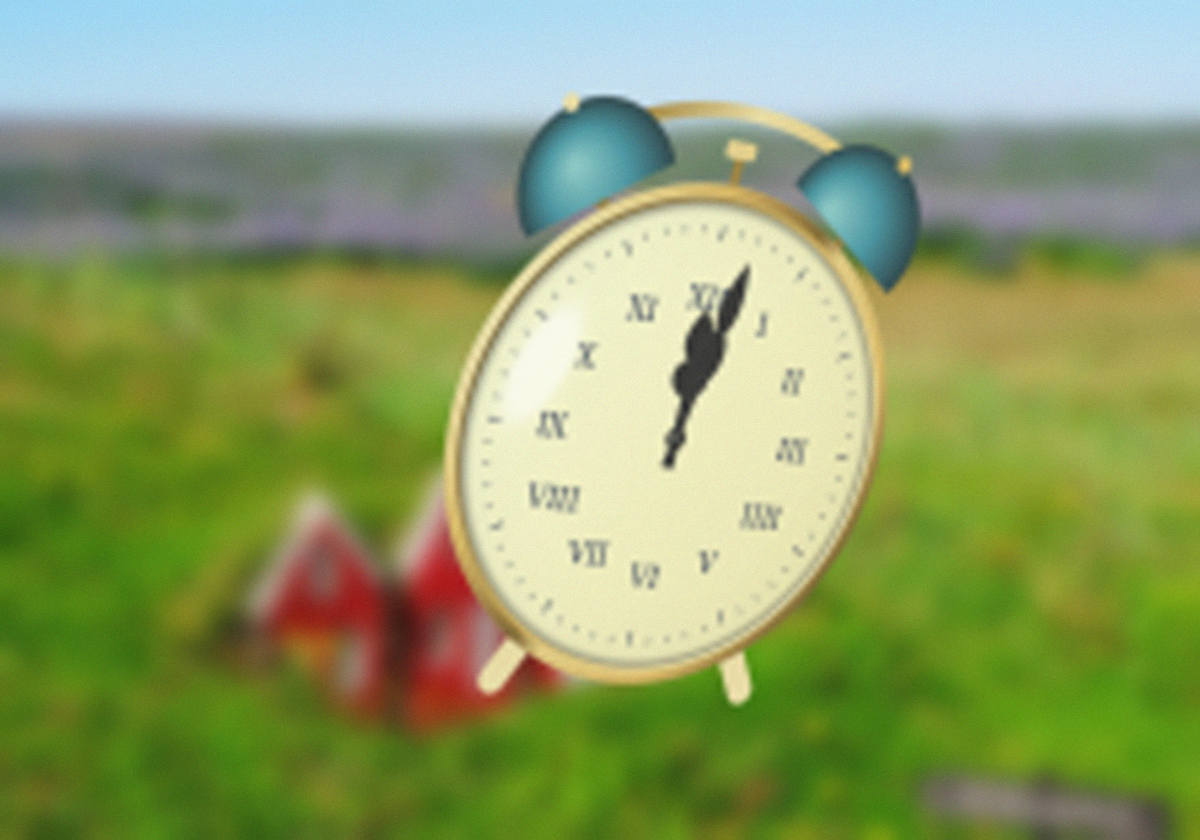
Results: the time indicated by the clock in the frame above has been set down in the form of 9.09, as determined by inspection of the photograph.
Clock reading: 12.02
